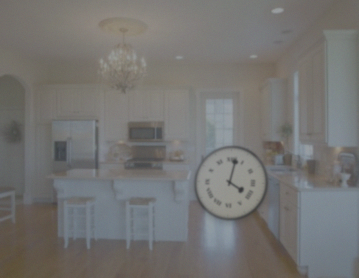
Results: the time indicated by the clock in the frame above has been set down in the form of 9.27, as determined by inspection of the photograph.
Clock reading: 4.02
